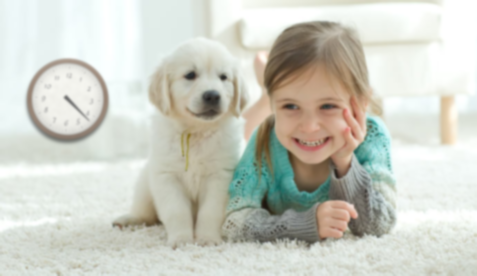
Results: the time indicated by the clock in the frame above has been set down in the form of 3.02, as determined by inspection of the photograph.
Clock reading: 4.22
